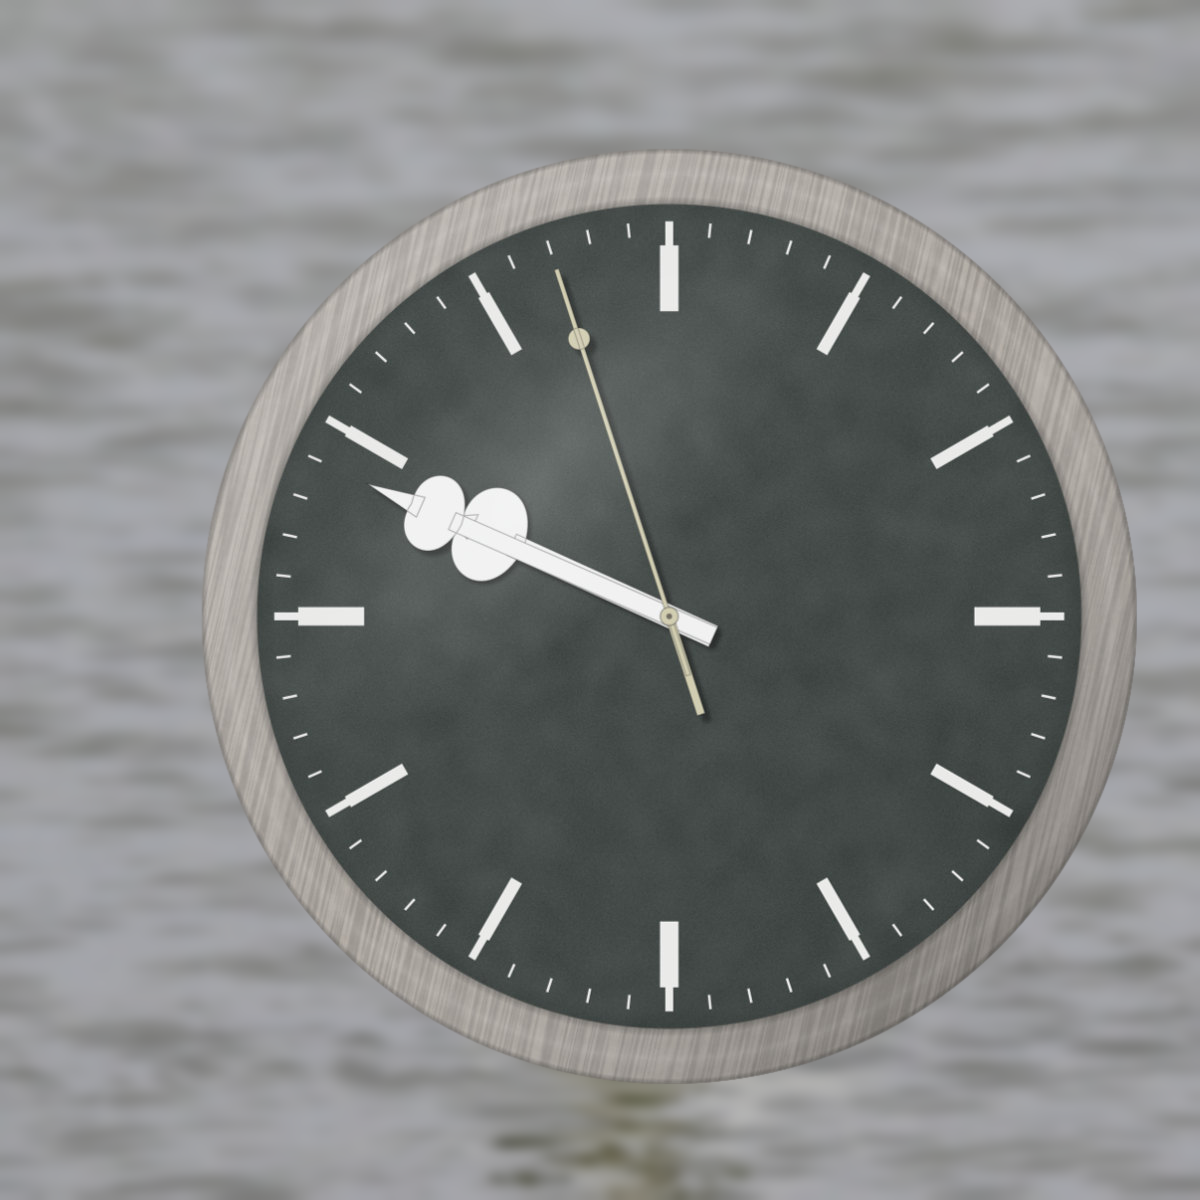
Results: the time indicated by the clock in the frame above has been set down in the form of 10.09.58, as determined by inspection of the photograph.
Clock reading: 9.48.57
